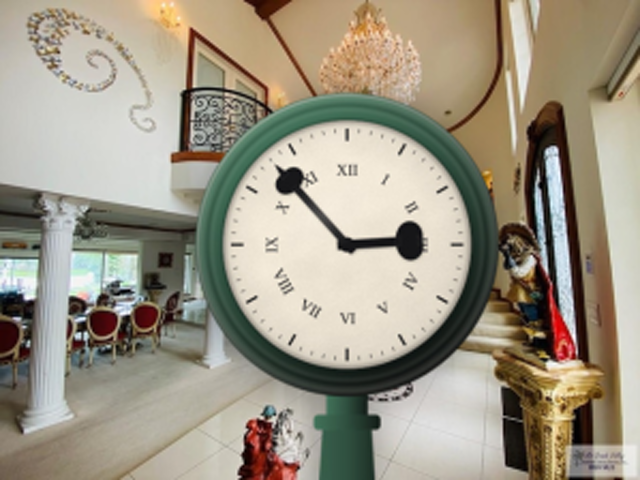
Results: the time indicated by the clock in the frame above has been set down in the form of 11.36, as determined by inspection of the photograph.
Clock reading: 2.53
